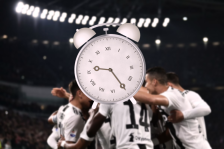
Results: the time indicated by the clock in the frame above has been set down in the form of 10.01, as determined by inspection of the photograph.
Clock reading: 9.25
